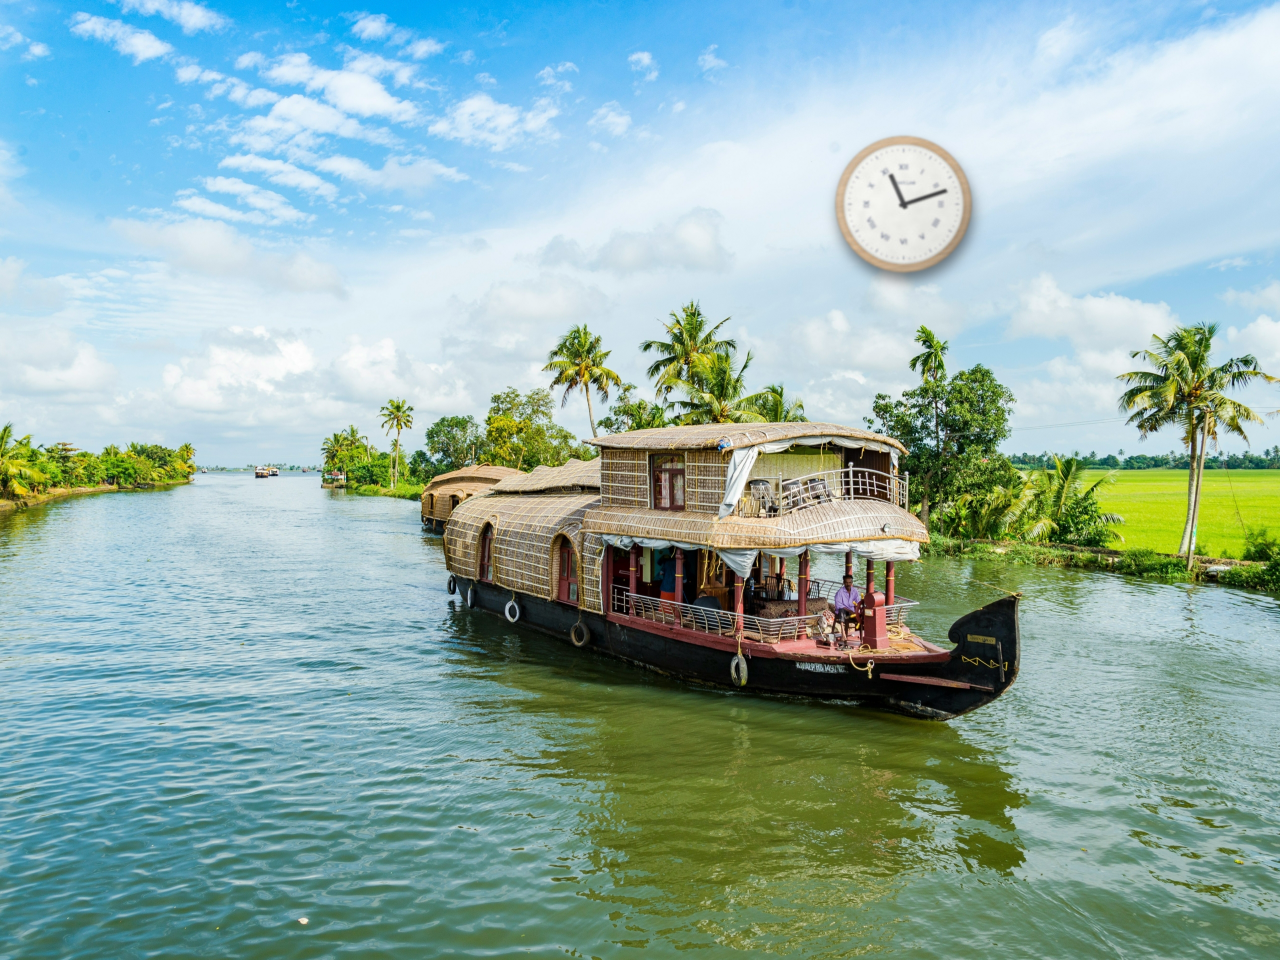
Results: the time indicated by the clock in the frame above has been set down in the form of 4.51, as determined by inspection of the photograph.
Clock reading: 11.12
